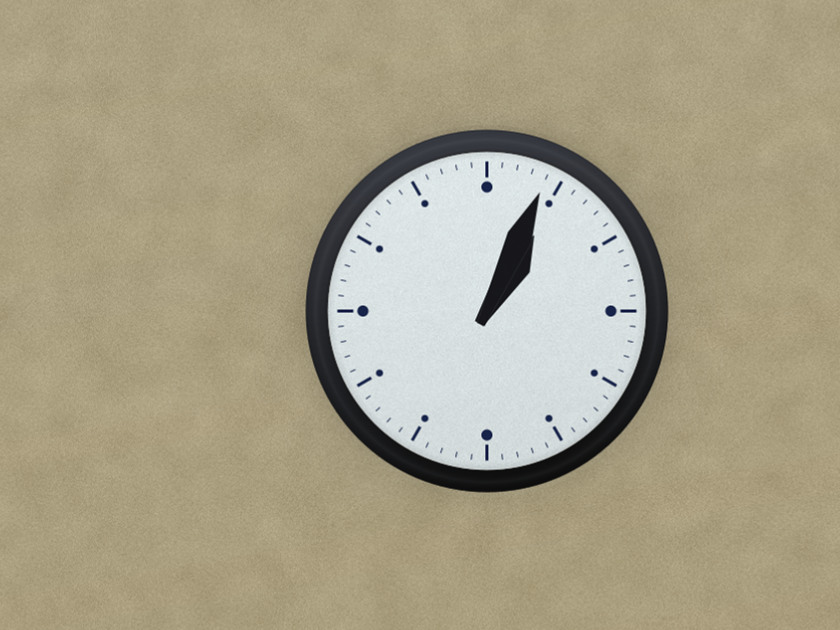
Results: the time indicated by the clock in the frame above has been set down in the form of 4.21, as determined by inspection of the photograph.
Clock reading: 1.04
